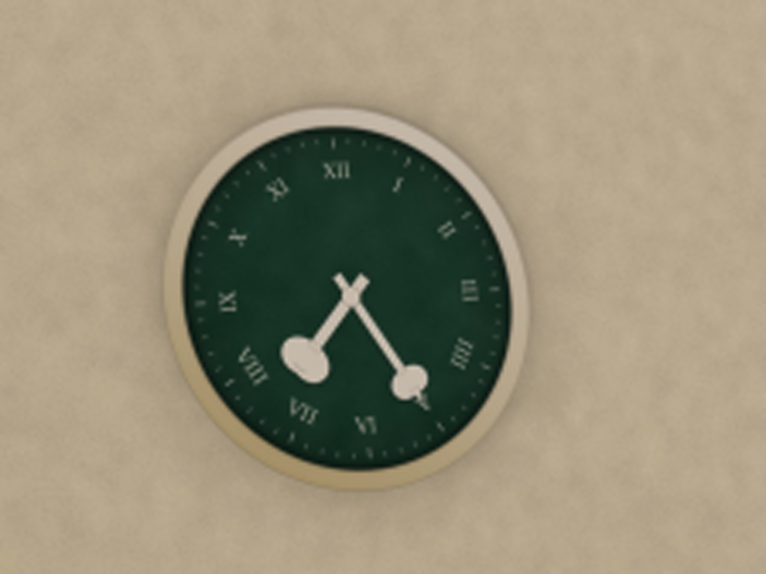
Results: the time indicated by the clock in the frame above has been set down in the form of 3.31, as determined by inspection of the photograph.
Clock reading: 7.25
